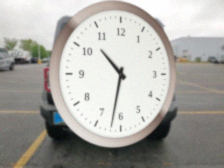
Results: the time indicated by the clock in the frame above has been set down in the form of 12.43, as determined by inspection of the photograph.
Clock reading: 10.32
